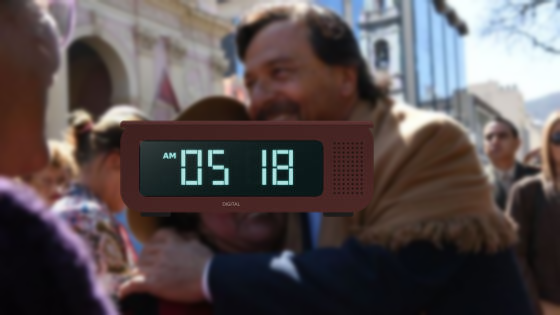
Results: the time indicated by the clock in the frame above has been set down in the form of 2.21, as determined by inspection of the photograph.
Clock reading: 5.18
